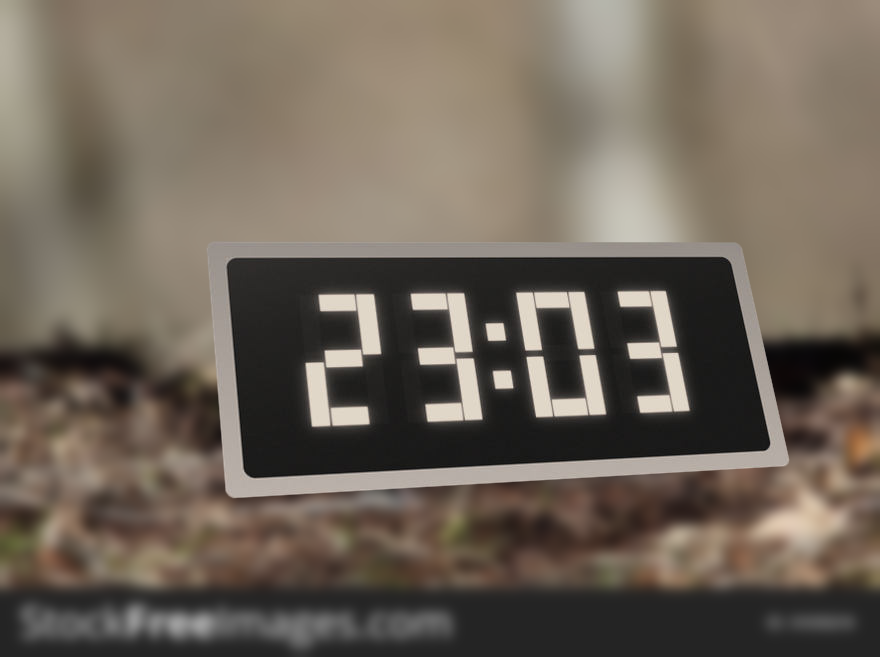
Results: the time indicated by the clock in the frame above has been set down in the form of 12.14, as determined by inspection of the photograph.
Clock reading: 23.03
